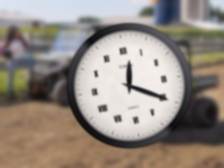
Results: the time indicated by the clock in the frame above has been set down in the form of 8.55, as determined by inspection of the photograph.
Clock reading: 12.20
